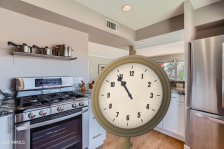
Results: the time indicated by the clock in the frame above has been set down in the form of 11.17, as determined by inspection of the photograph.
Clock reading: 10.54
